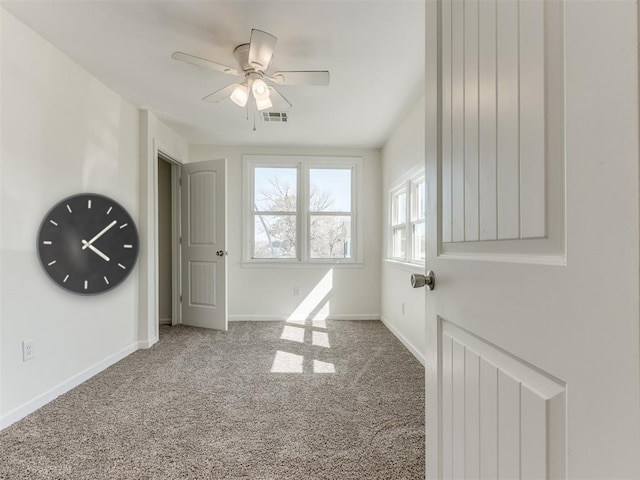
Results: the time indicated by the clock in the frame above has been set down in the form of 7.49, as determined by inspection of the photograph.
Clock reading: 4.08
